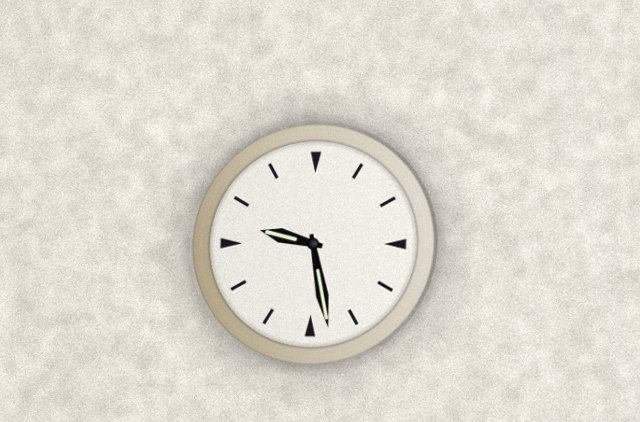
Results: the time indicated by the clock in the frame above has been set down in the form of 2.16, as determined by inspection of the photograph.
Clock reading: 9.28
